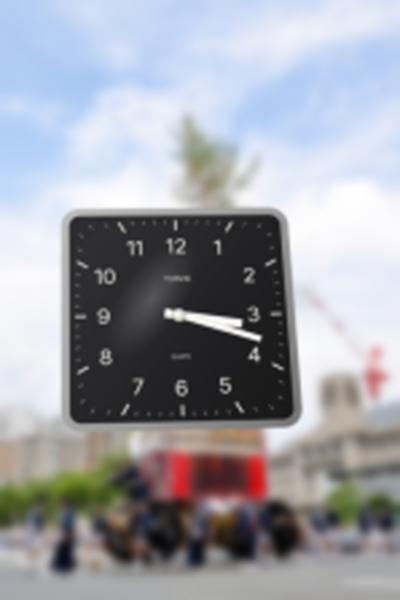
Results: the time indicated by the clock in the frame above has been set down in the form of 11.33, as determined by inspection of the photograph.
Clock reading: 3.18
